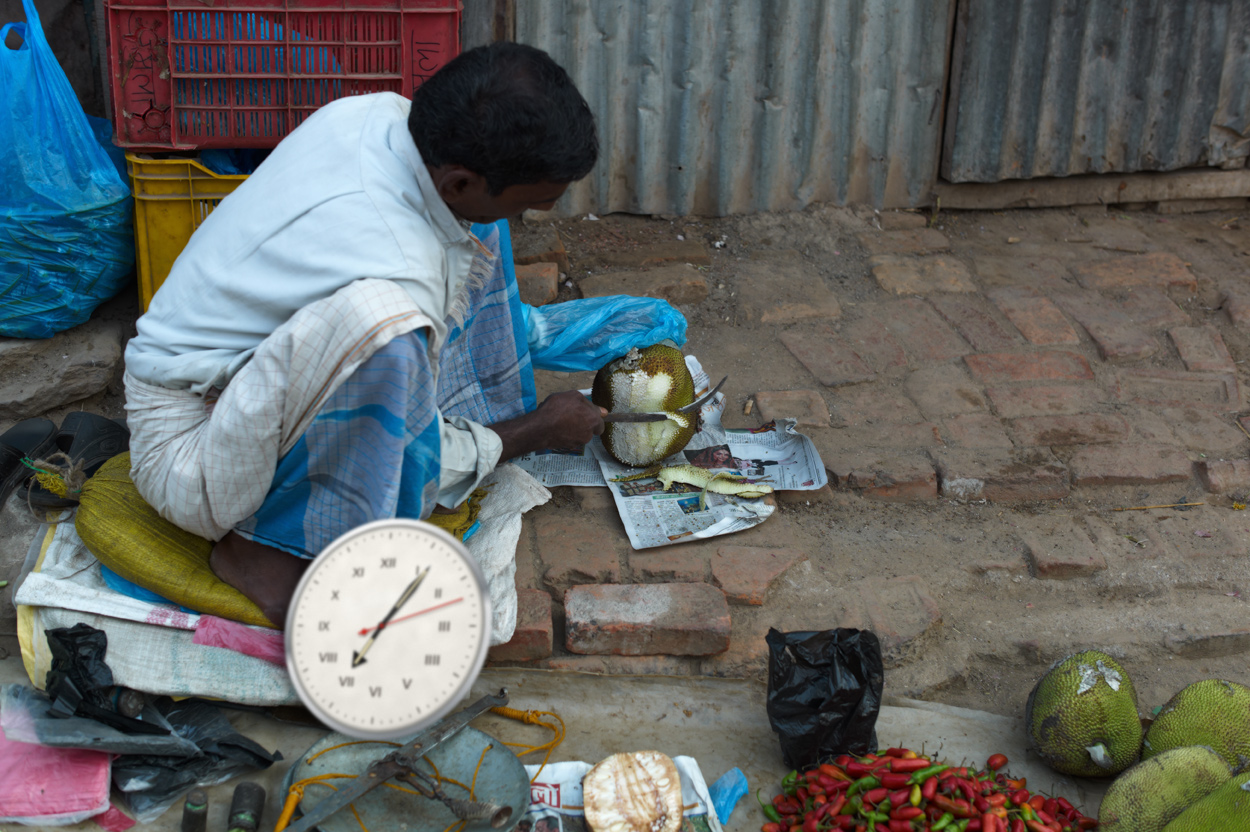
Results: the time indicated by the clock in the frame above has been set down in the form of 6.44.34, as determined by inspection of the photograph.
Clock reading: 7.06.12
